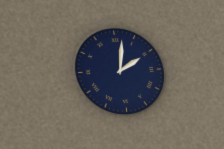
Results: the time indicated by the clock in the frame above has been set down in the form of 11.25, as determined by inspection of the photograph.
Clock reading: 2.02
